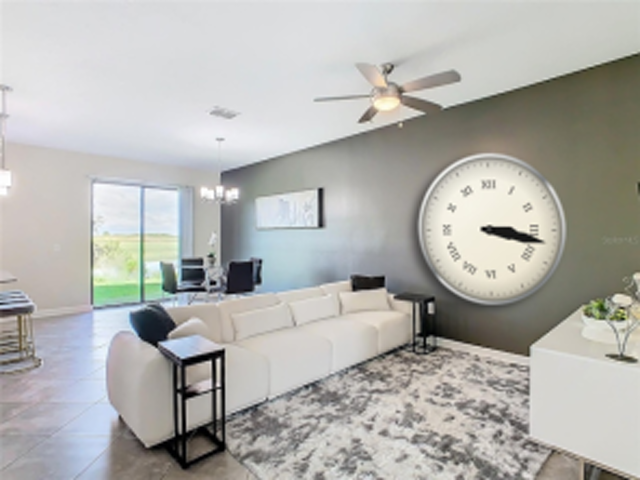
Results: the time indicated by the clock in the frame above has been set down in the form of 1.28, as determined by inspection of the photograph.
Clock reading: 3.17
